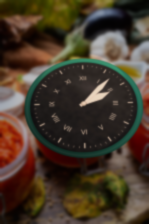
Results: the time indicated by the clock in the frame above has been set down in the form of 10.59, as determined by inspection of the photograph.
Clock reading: 2.07
